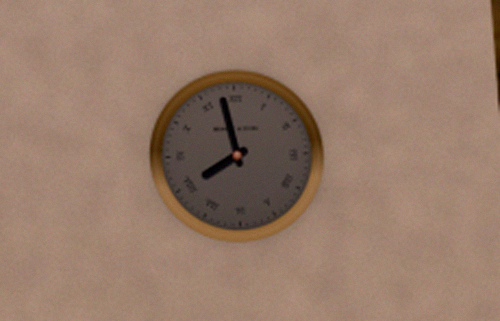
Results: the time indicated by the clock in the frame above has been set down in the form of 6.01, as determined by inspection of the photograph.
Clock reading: 7.58
